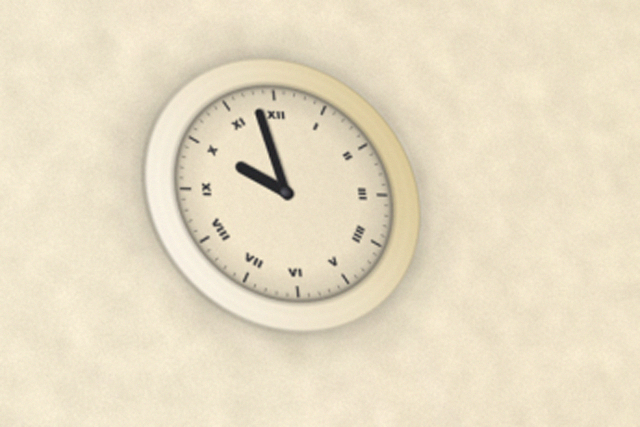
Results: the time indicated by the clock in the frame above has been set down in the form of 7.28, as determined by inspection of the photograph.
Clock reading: 9.58
